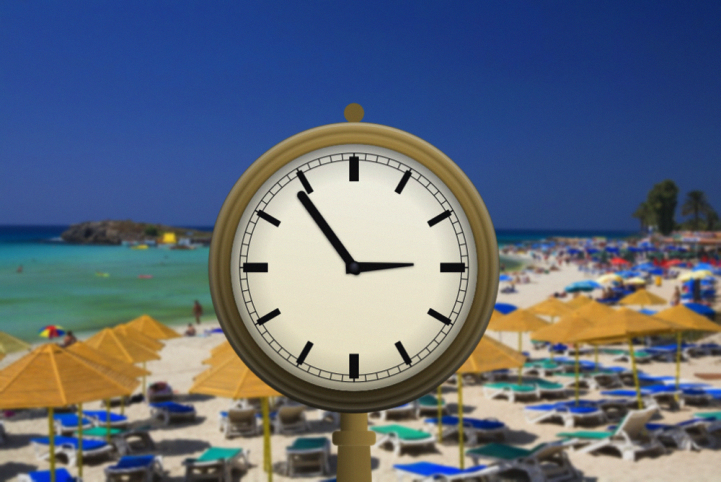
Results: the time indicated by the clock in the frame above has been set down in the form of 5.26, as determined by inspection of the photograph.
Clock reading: 2.54
